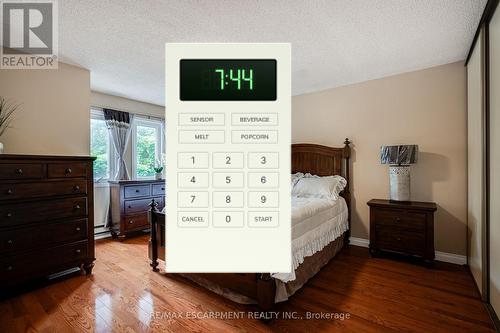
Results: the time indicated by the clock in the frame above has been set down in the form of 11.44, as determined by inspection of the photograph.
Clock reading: 7.44
